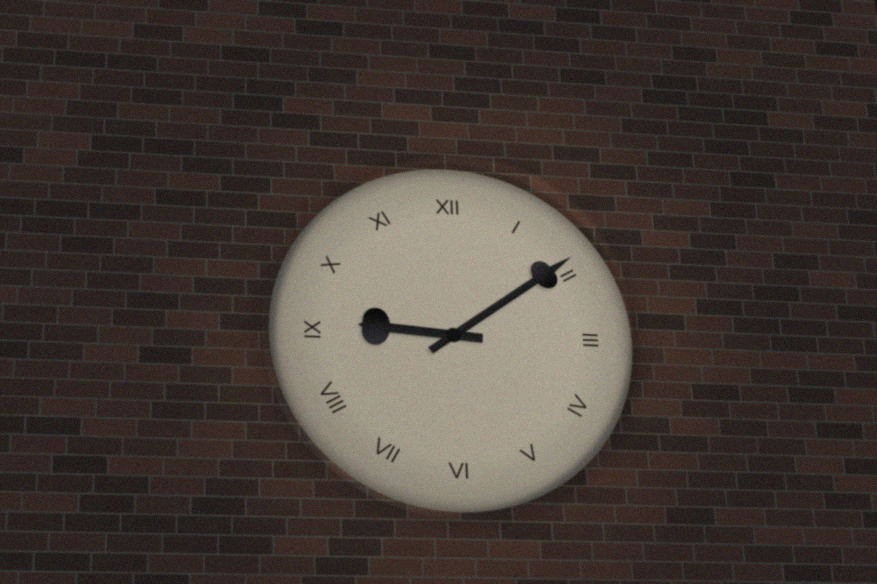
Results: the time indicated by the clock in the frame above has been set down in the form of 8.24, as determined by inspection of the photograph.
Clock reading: 9.09
